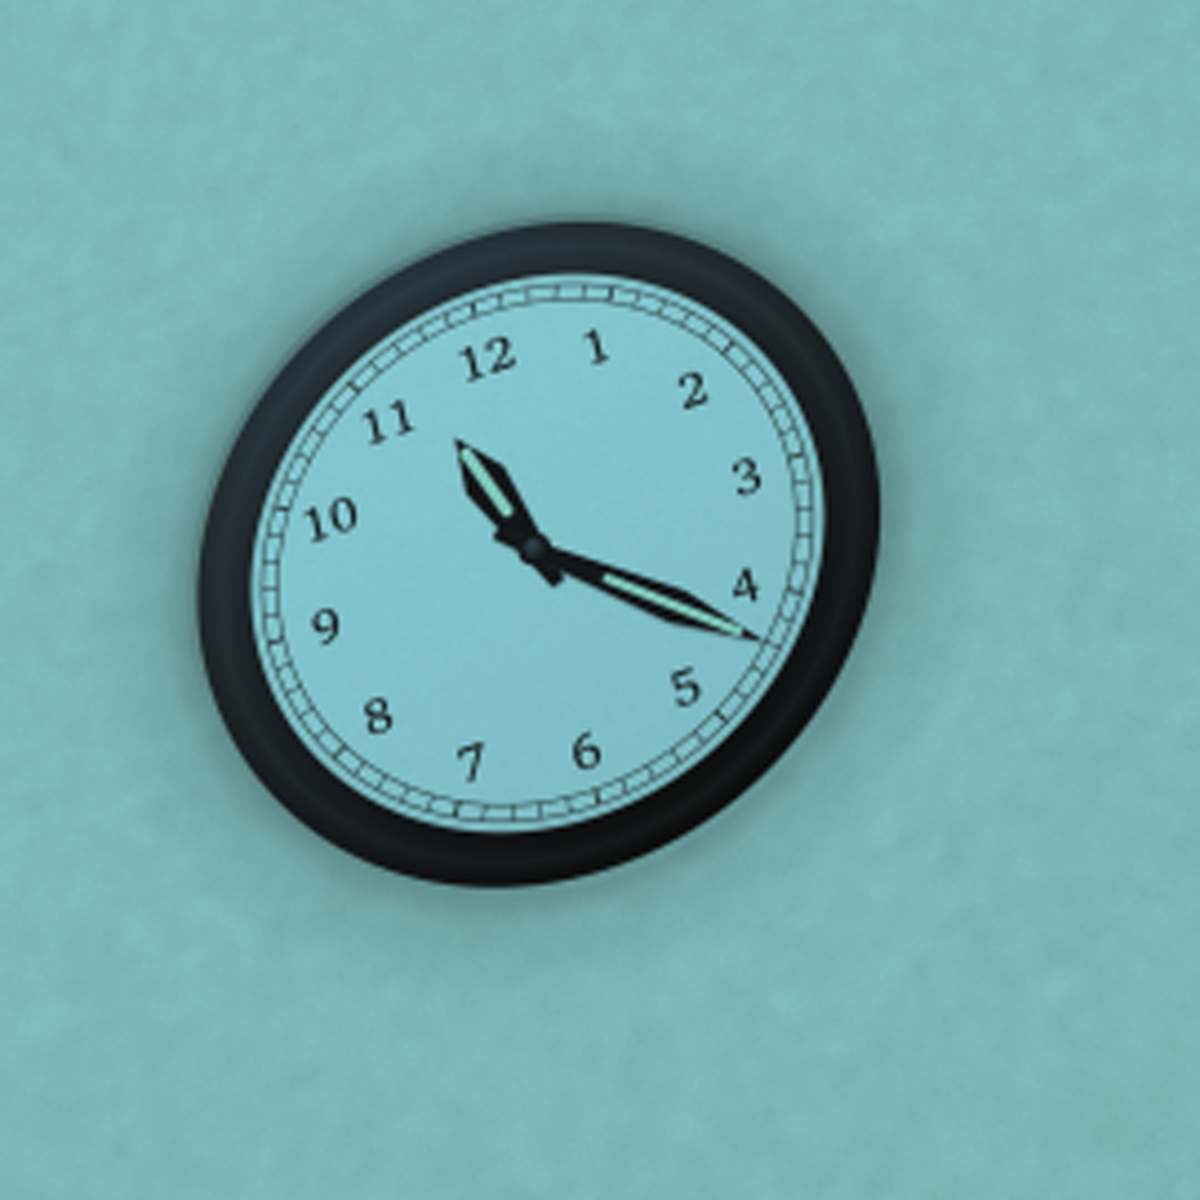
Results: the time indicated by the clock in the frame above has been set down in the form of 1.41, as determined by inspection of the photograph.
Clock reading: 11.22
